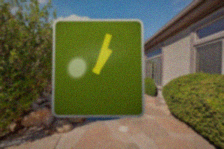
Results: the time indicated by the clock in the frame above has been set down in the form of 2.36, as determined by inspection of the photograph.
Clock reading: 1.03
